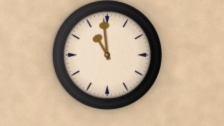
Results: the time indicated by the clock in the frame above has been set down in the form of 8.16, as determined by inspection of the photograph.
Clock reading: 10.59
